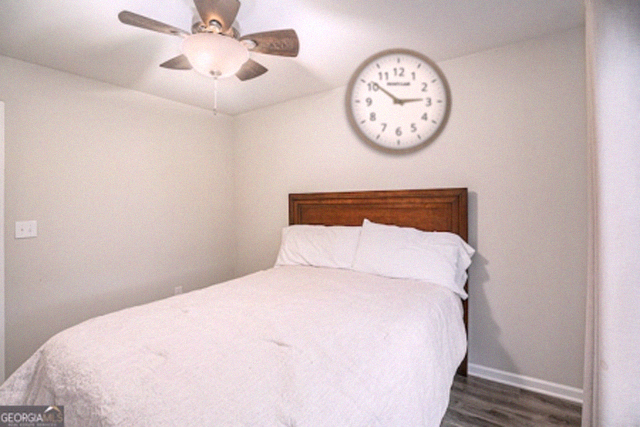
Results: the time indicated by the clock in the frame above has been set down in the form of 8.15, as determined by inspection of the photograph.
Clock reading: 2.51
